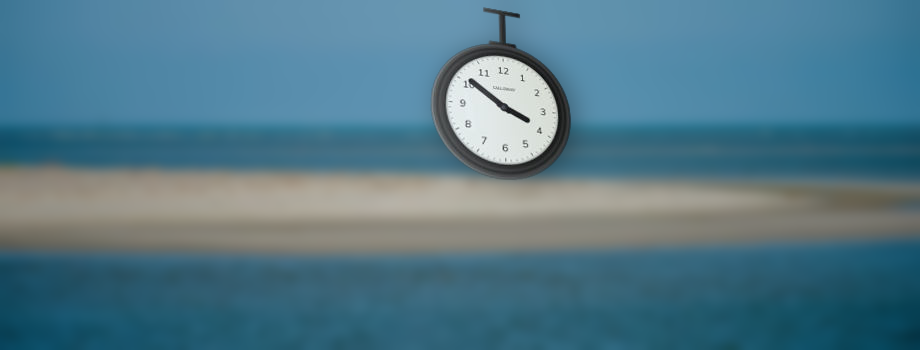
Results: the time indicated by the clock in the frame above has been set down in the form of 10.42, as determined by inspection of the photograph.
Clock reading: 3.51
